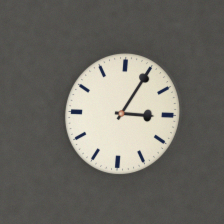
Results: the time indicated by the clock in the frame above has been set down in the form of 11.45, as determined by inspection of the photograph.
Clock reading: 3.05
